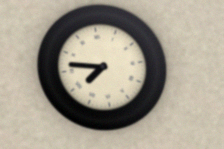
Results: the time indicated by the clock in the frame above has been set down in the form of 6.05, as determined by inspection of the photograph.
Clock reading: 7.47
